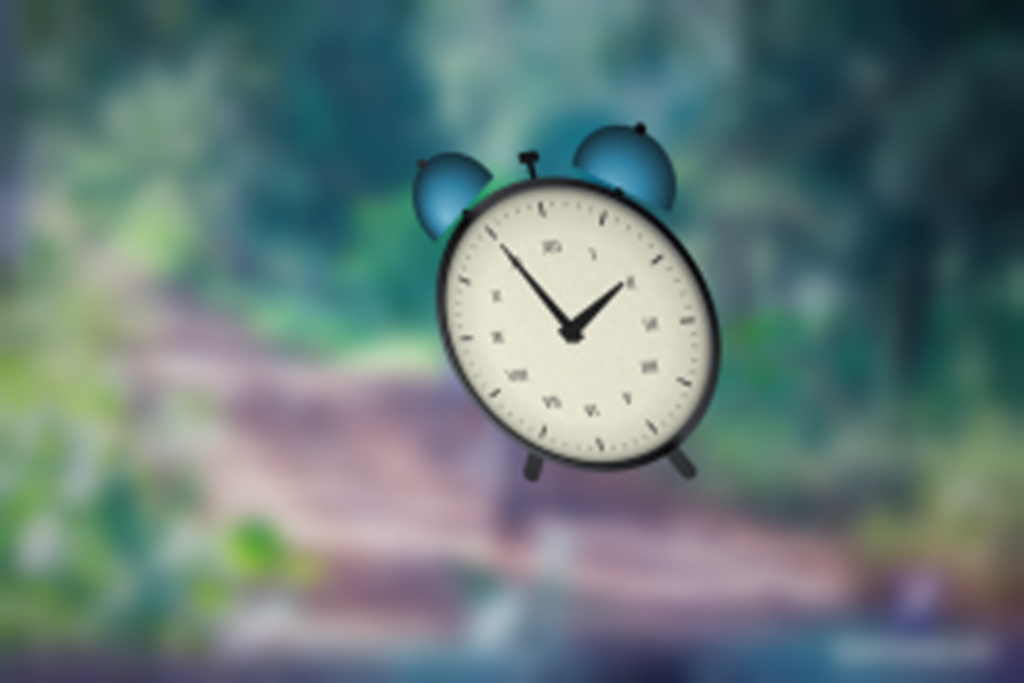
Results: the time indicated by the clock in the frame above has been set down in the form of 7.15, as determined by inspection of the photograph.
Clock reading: 1.55
